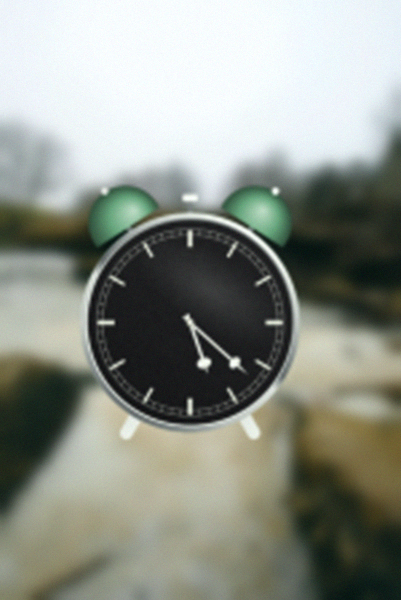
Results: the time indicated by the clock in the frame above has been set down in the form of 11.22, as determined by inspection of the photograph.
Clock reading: 5.22
